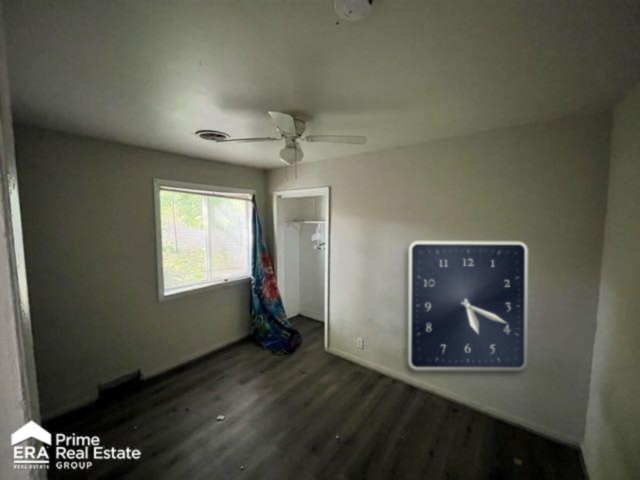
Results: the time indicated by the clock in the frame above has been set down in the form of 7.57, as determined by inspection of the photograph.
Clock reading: 5.19
